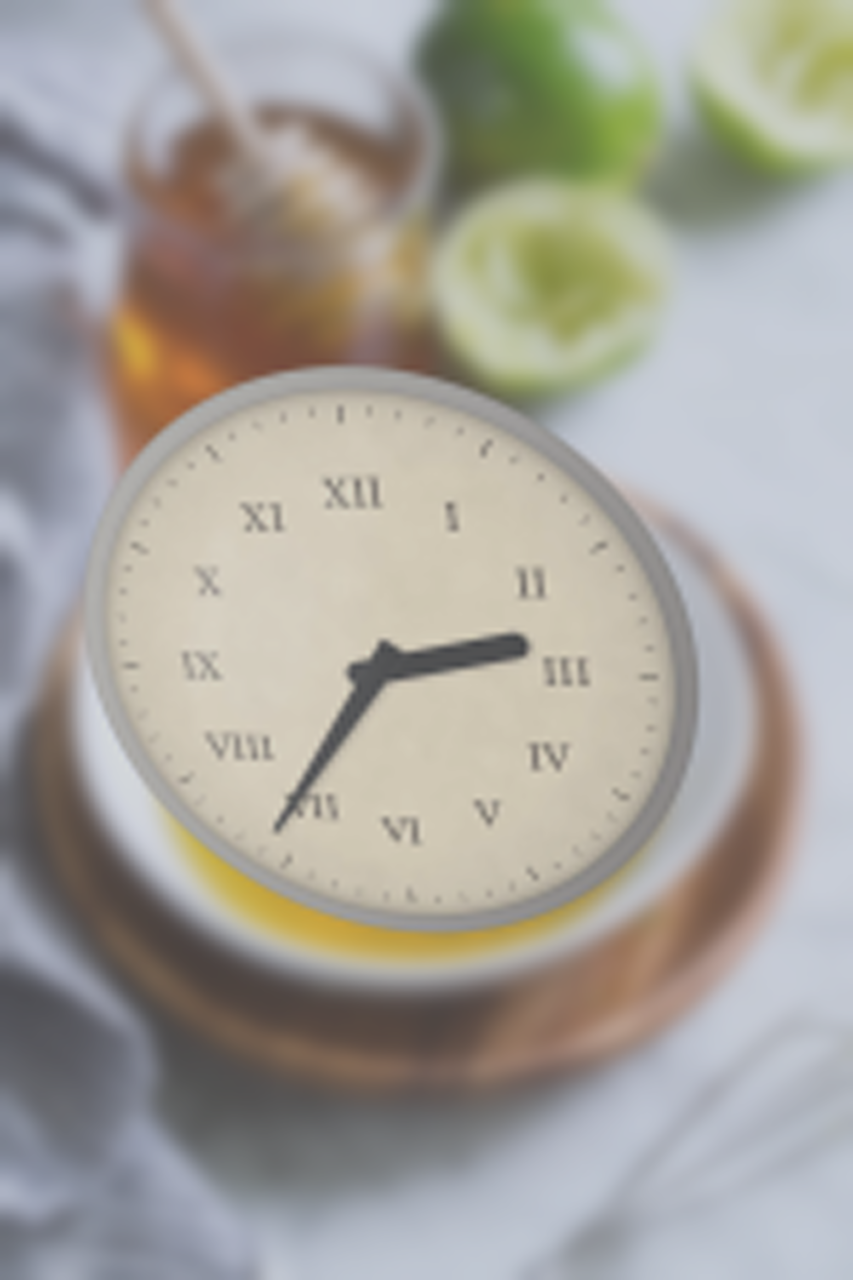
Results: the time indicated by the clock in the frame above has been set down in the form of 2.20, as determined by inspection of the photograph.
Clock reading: 2.36
